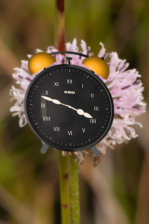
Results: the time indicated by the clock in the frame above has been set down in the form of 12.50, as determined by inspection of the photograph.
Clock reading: 3.48
